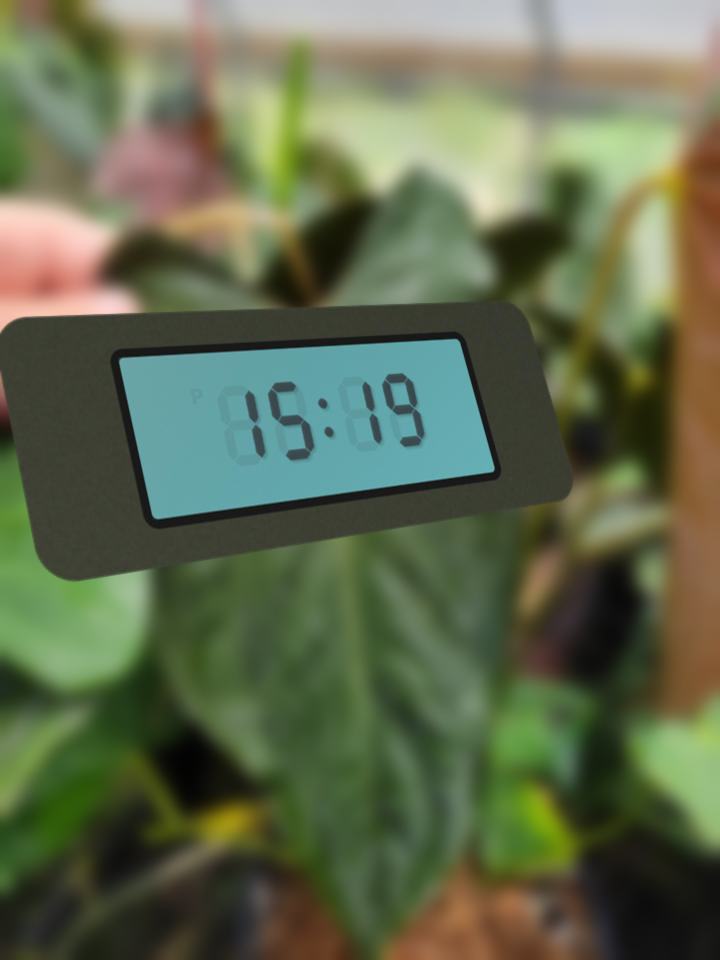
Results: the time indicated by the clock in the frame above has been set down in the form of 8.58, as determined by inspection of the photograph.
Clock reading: 15.19
